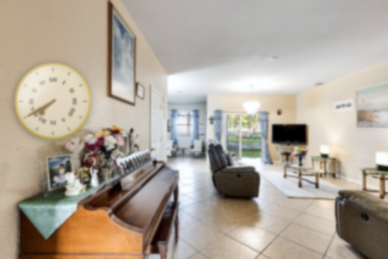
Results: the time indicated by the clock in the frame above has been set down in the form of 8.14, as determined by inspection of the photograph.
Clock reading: 7.40
